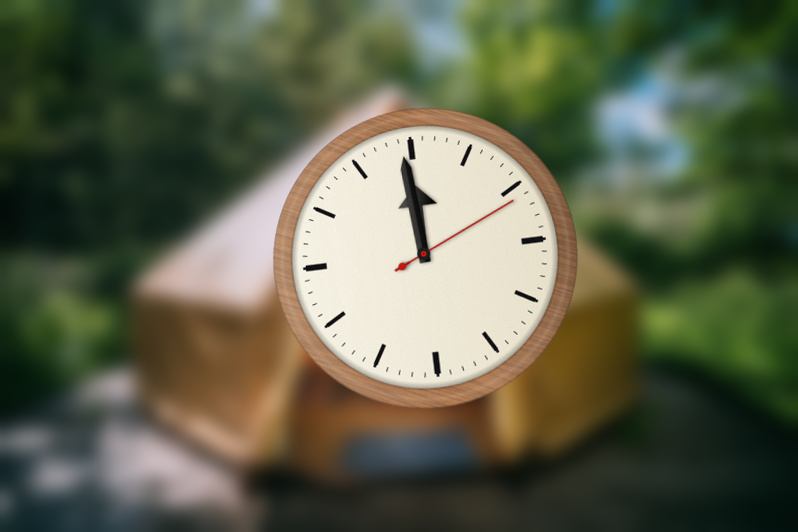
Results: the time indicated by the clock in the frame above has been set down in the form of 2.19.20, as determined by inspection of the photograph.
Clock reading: 11.59.11
